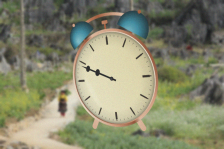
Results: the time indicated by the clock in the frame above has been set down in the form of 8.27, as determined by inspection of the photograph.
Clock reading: 9.49
